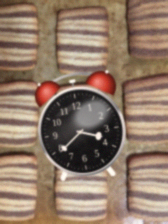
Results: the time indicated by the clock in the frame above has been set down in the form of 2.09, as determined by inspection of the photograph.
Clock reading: 3.39
